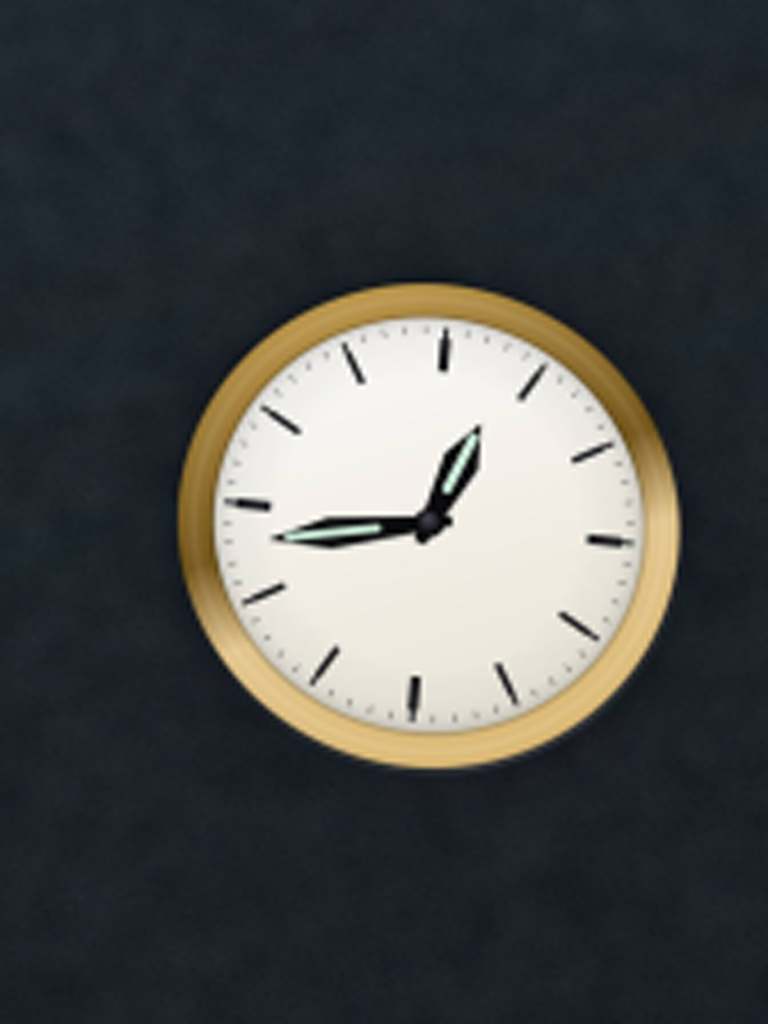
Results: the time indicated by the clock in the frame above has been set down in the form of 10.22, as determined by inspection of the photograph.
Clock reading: 12.43
